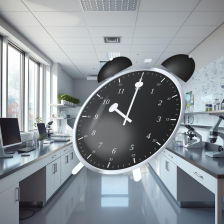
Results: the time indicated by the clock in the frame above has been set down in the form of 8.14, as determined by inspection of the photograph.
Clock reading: 10.00
